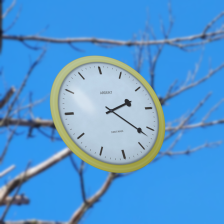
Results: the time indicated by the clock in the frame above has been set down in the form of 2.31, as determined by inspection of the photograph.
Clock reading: 2.22
